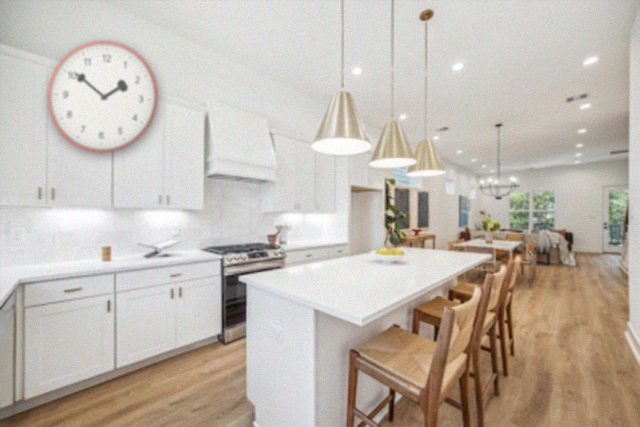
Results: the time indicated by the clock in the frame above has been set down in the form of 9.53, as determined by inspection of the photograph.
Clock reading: 1.51
